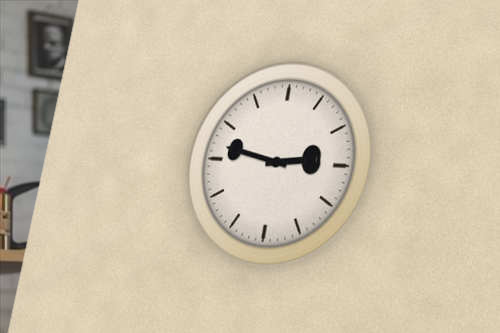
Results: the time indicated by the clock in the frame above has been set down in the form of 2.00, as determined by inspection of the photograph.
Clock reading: 2.47
